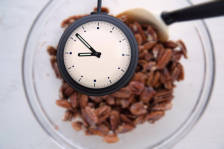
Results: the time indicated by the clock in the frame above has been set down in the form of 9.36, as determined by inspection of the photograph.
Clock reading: 8.52
